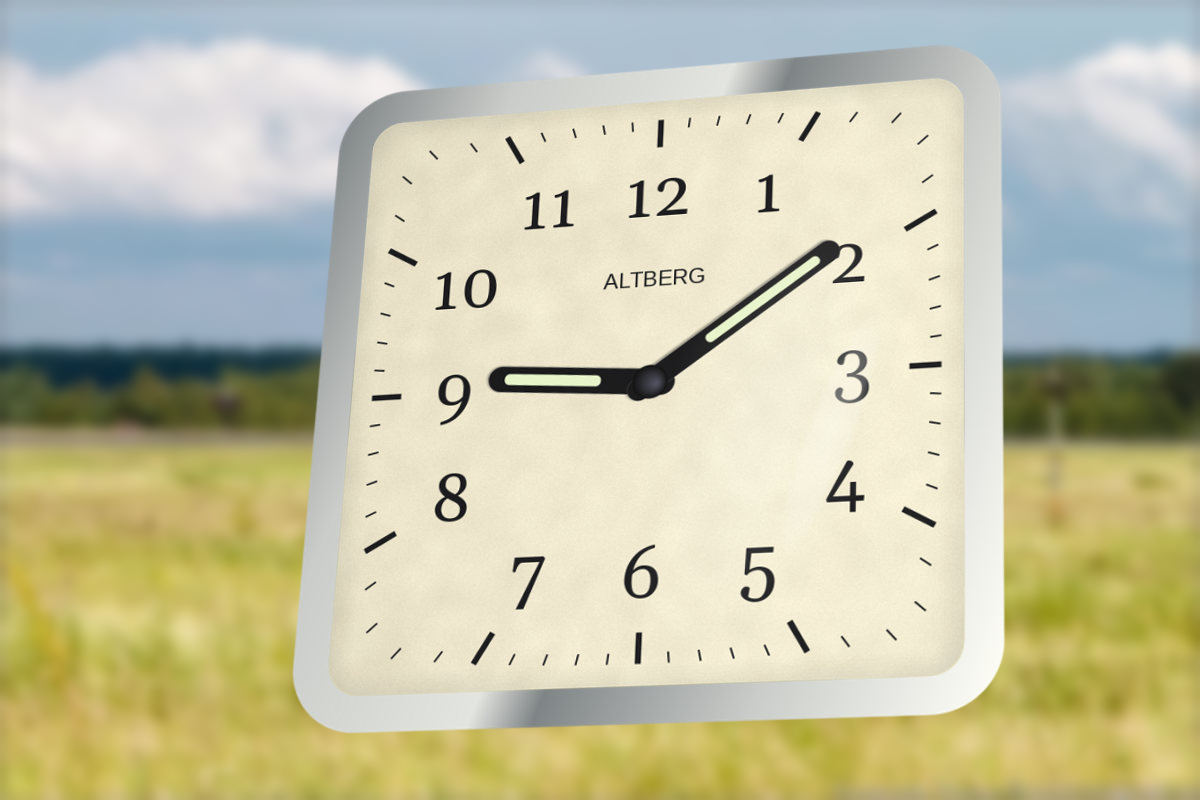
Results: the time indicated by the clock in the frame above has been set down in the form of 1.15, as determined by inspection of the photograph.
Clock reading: 9.09
